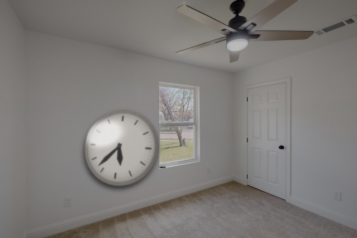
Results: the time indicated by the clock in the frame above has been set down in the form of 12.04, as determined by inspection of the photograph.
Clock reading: 5.37
